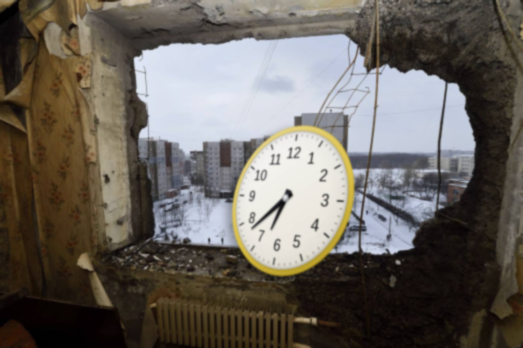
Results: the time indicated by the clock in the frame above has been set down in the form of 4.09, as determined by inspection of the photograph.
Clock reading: 6.38
